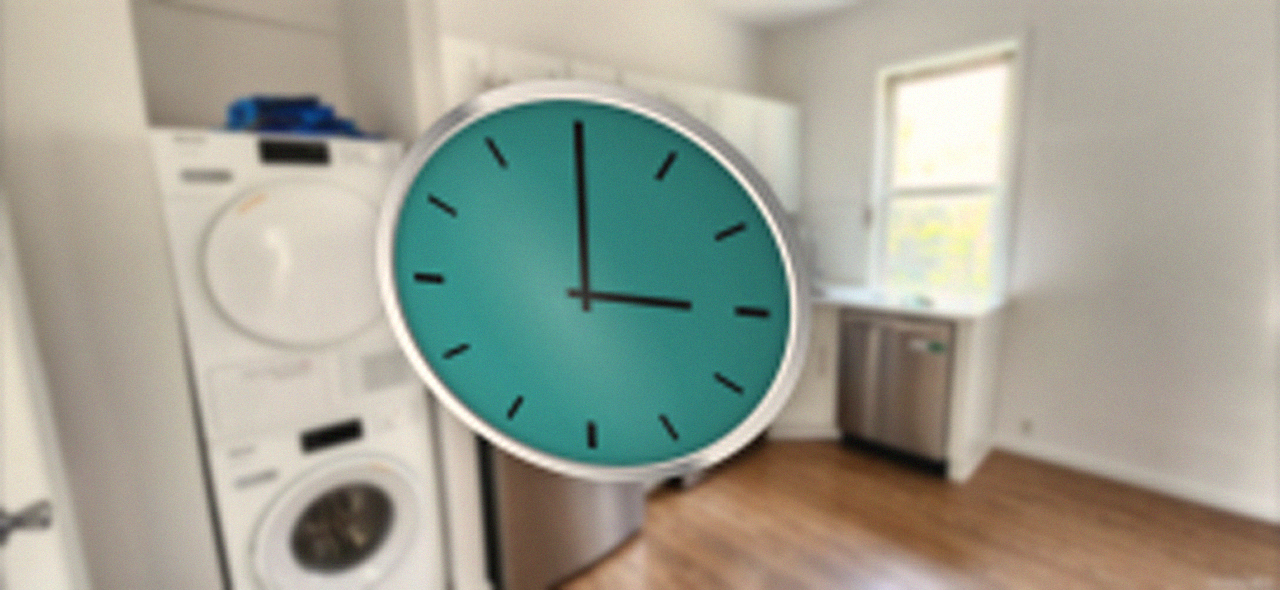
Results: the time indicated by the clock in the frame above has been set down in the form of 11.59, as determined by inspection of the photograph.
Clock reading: 3.00
